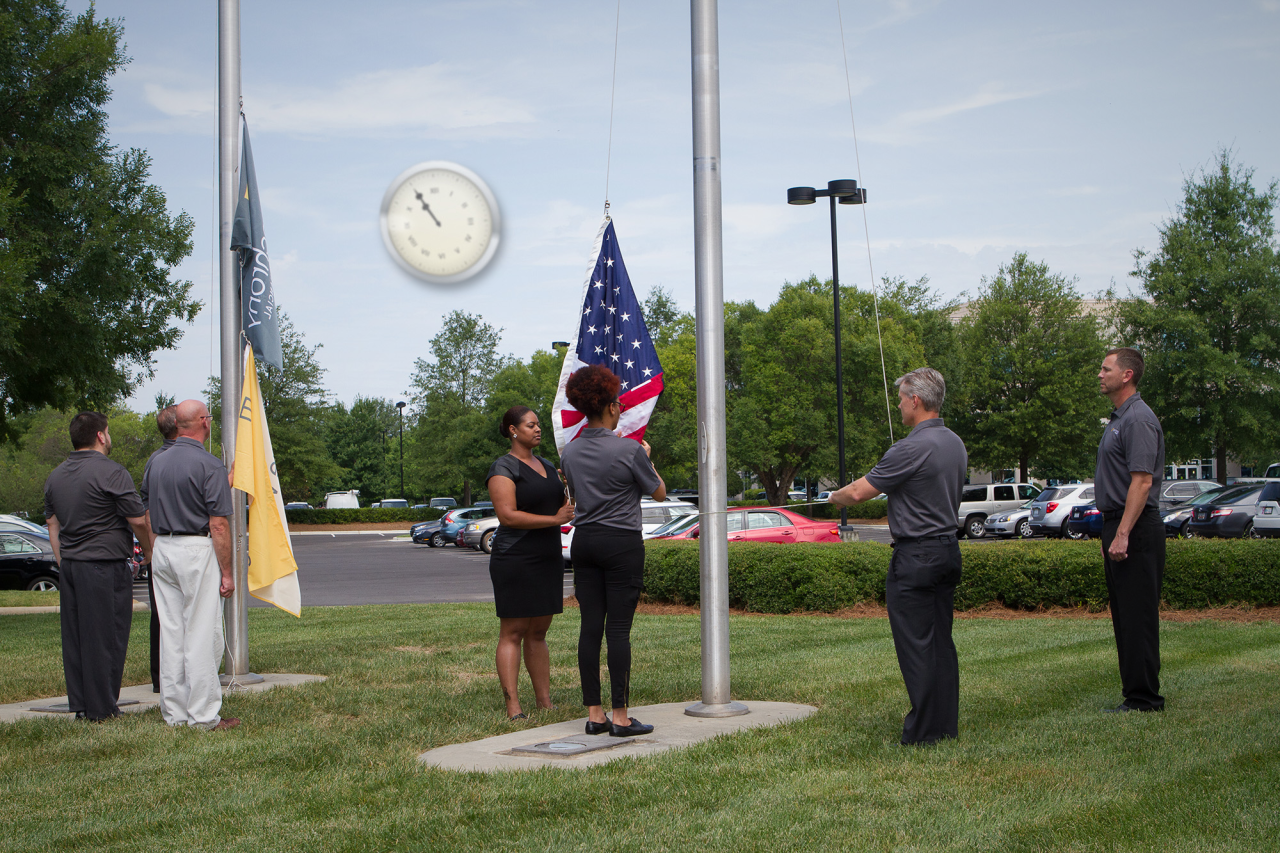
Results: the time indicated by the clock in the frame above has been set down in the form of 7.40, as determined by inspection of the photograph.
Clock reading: 10.55
